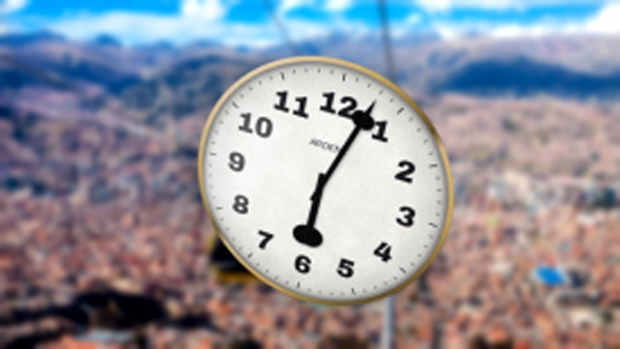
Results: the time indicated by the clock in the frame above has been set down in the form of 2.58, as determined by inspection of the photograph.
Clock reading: 6.03
